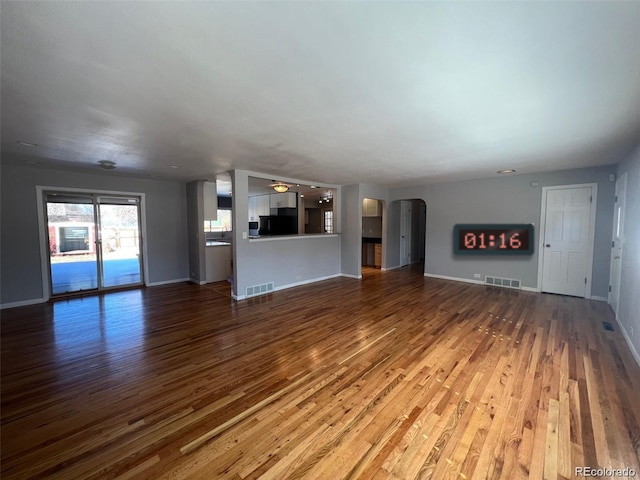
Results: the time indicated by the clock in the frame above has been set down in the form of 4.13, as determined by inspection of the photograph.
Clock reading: 1.16
